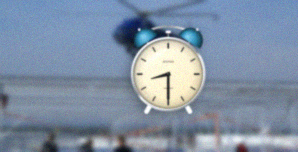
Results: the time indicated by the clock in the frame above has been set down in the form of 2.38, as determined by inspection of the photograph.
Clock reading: 8.30
